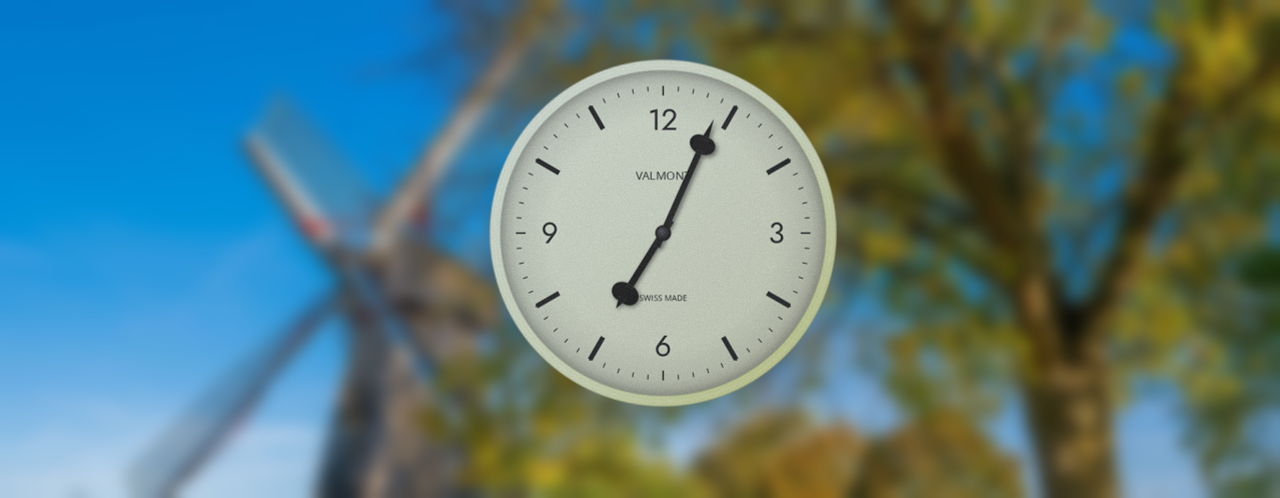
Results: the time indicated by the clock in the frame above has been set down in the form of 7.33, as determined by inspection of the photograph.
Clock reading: 7.04
